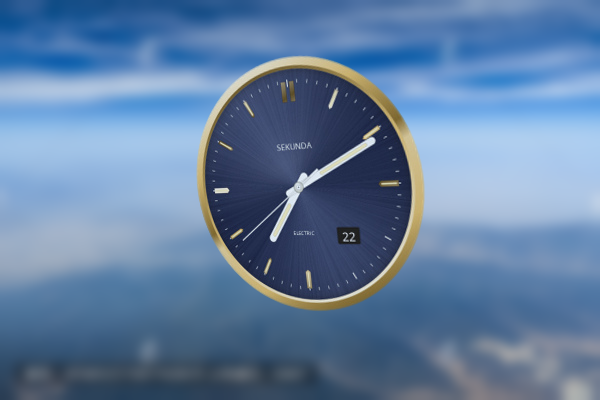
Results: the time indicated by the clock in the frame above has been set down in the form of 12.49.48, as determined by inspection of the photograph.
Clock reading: 7.10.39
